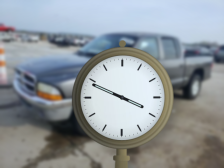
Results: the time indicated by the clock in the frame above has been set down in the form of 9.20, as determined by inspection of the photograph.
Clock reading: 3.49
